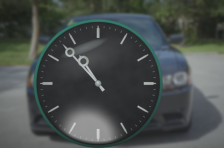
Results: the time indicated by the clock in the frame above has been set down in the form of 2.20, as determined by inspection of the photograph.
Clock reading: 10.53
